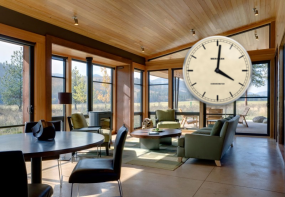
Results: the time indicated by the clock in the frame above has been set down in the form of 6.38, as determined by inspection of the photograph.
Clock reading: 4.01
